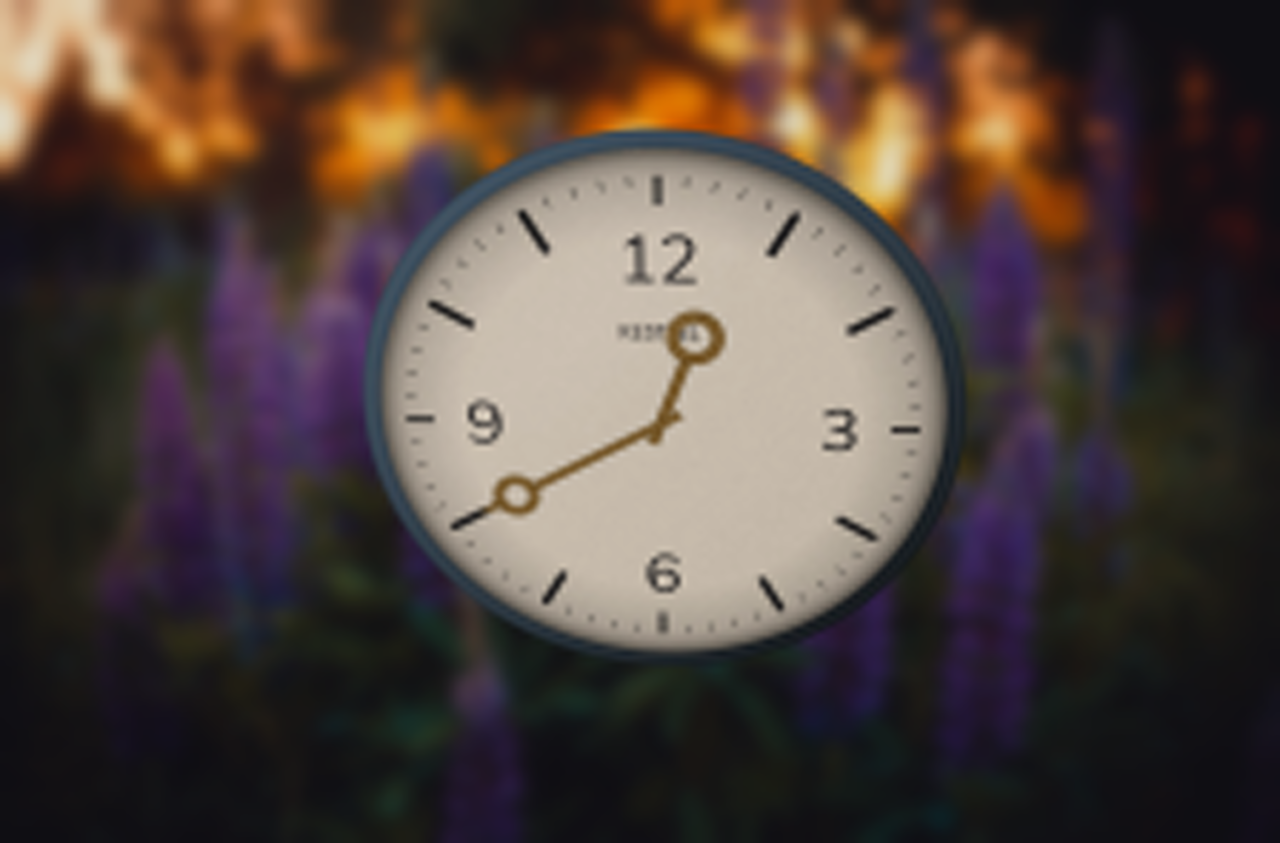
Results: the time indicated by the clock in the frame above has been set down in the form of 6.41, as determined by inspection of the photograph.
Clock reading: 12.40
